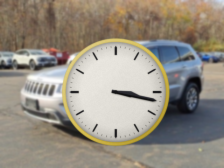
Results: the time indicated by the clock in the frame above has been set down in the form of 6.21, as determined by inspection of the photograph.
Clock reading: 3.17
